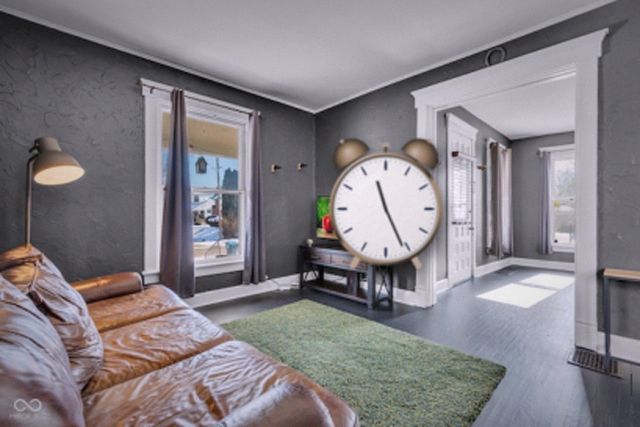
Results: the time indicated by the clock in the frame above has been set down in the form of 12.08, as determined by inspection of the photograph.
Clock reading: 11.26
